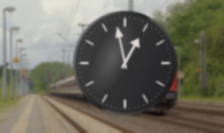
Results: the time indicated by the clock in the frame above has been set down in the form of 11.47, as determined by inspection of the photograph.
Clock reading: 12.58
